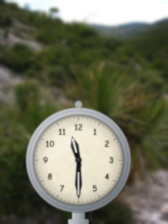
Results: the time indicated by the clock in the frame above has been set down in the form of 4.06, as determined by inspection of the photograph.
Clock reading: 11.30
